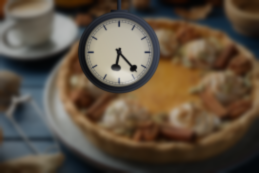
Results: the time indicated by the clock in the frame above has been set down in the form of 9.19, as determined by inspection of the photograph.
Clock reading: 6.23
